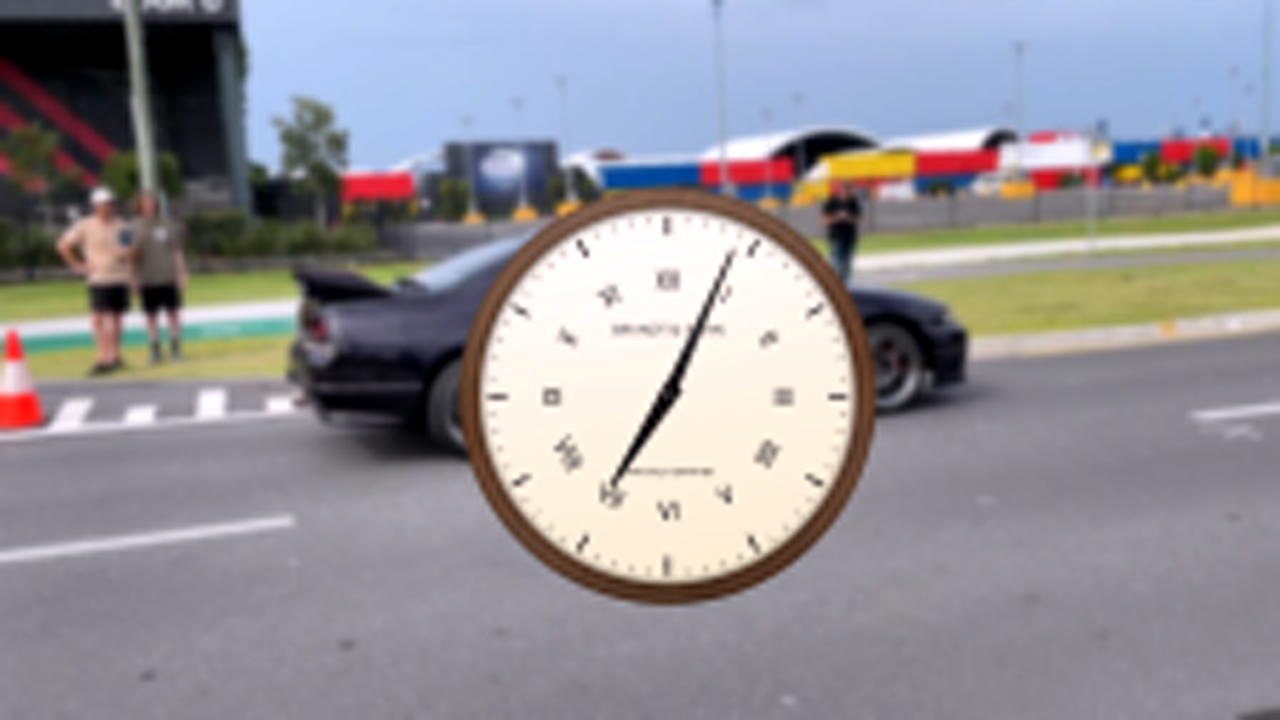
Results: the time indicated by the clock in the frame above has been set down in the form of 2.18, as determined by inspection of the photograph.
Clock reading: 7.04
